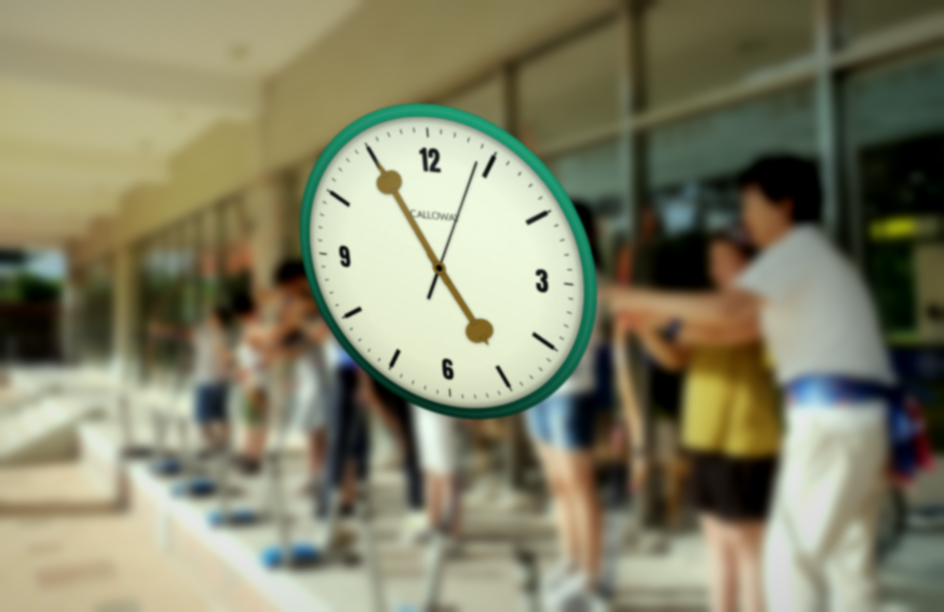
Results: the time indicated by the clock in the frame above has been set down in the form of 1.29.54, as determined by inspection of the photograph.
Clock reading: 4.55.04
